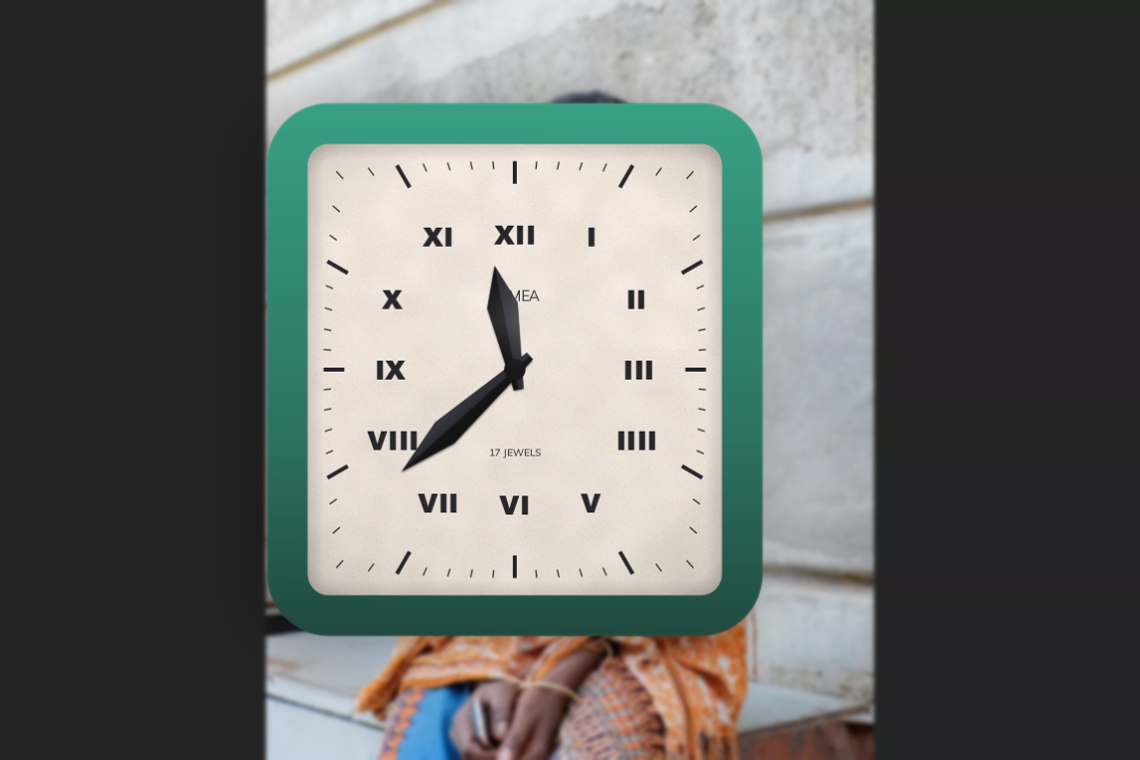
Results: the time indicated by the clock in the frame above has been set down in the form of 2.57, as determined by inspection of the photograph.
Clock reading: 11.38
